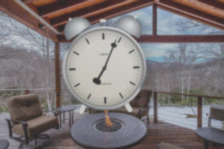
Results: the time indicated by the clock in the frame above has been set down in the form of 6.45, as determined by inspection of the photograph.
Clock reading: 7.04
